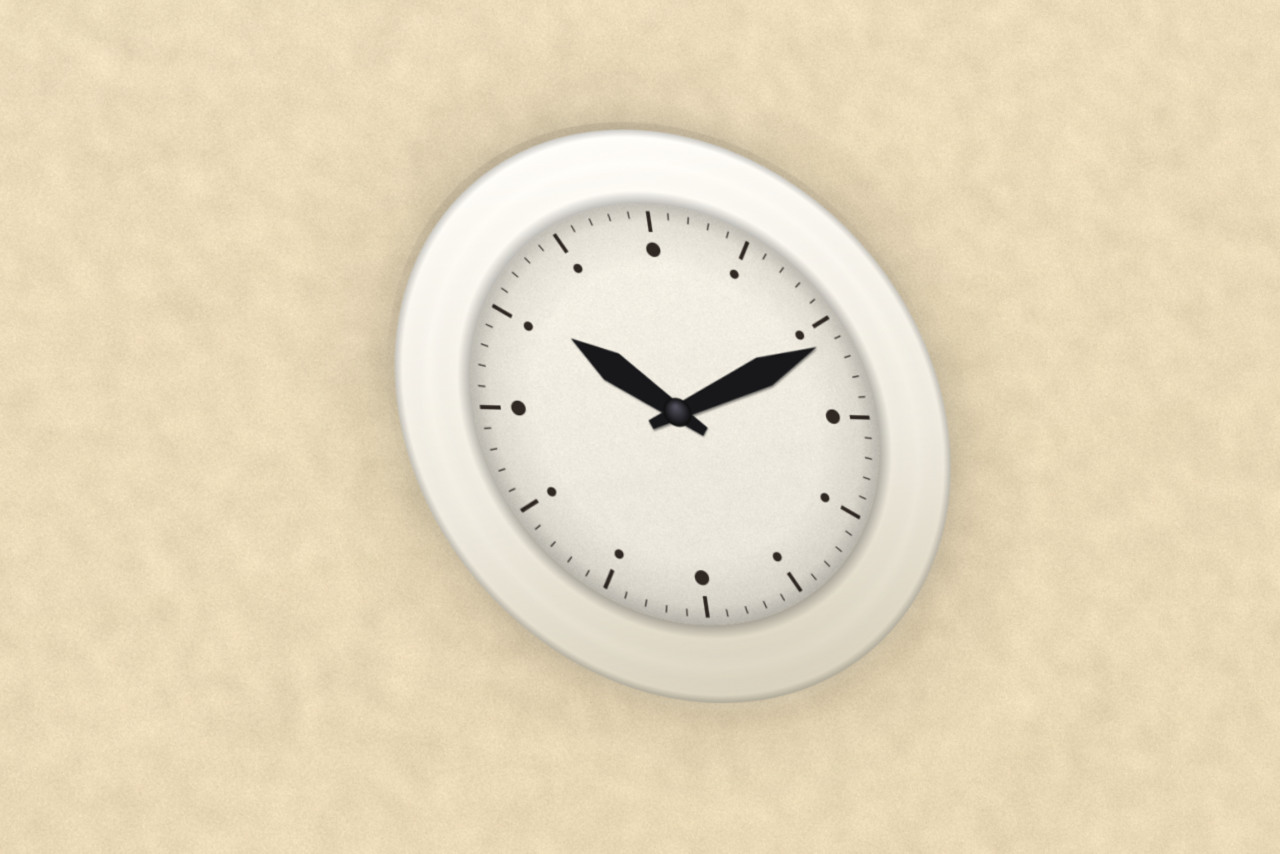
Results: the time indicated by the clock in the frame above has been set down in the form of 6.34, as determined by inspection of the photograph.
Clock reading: 10.11
